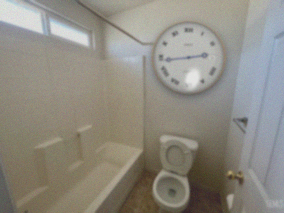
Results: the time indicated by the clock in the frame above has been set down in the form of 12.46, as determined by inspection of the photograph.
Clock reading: 2.44
